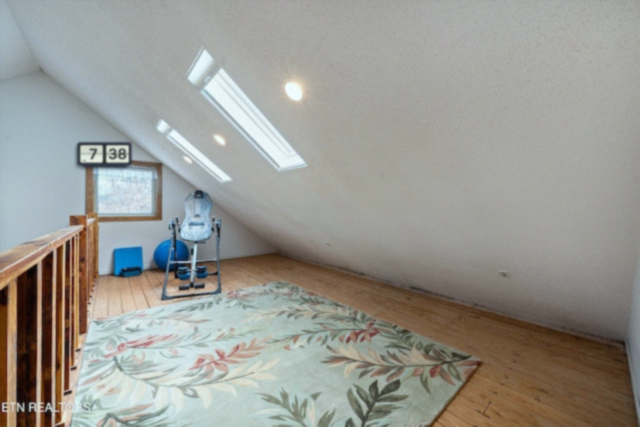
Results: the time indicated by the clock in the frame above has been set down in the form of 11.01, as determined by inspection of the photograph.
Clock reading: 7.38
